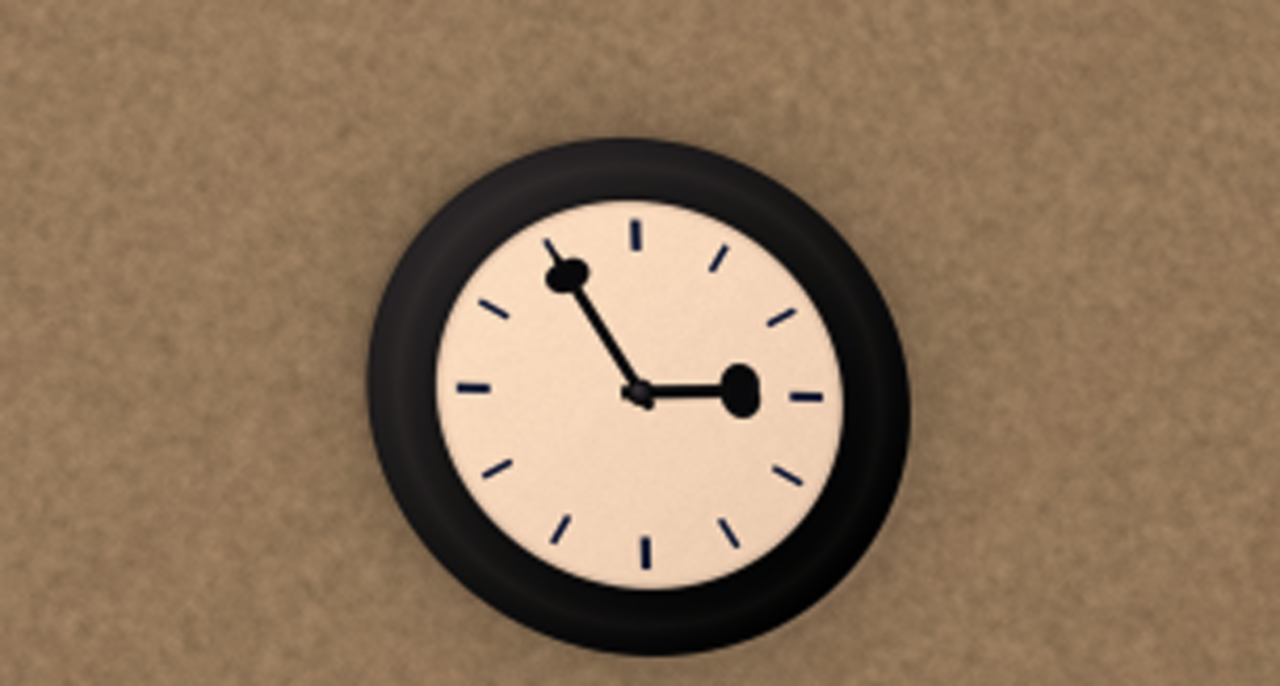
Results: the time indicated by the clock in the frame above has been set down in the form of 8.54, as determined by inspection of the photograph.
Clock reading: 2.55
